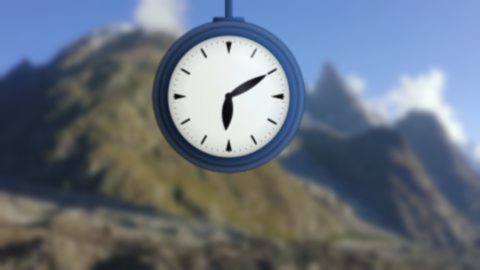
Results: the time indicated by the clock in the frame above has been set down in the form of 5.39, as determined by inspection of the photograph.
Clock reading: 6.10
